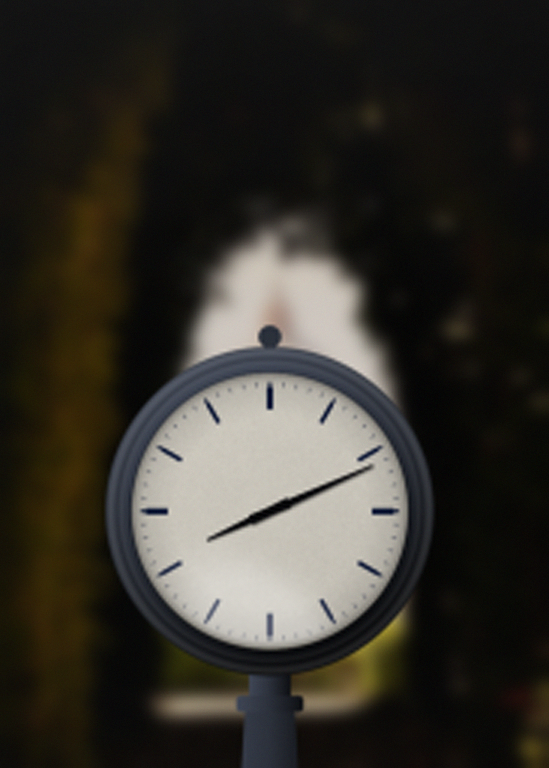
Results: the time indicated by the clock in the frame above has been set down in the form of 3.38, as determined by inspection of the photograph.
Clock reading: 8.11
